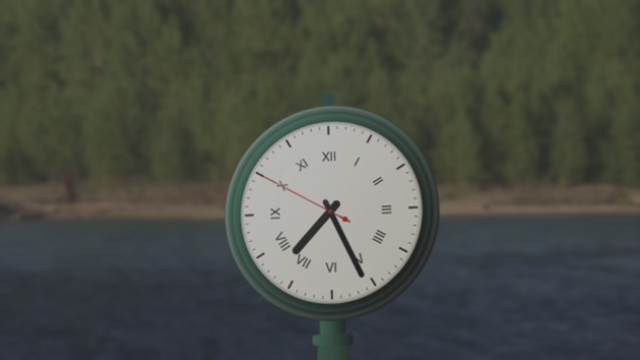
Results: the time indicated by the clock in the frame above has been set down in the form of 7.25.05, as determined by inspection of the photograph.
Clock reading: 7.25.50
